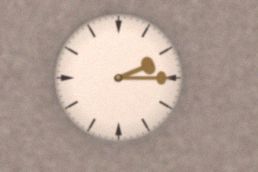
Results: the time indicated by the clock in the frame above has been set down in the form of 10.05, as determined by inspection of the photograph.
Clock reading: 2.15
